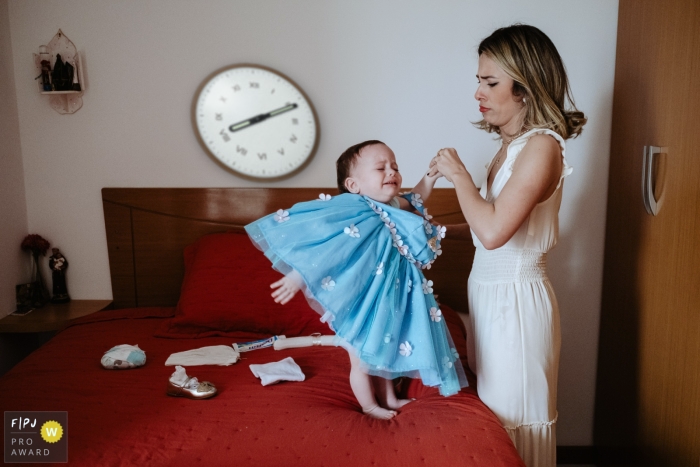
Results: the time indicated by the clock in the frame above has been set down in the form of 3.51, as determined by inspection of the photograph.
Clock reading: 8.11
